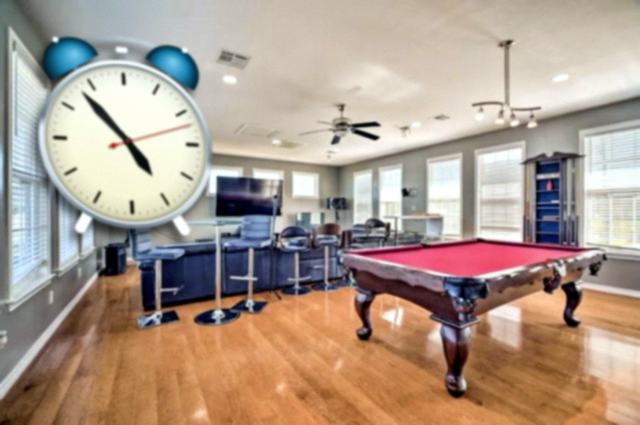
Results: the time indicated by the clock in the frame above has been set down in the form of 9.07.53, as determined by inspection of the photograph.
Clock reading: 4.53.12
